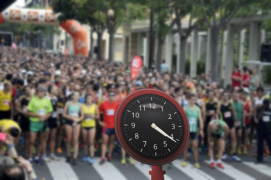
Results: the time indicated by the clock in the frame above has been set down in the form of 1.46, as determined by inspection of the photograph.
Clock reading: 4.21
